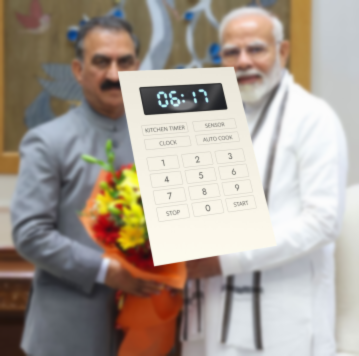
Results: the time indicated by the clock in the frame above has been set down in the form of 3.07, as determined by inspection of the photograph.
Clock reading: 6.17
